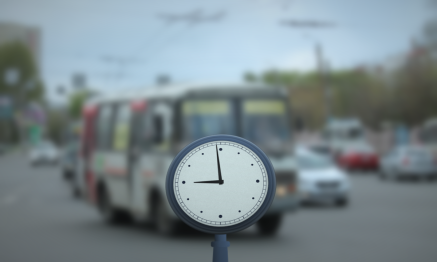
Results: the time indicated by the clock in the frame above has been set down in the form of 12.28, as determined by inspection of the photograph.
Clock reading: 8.59
